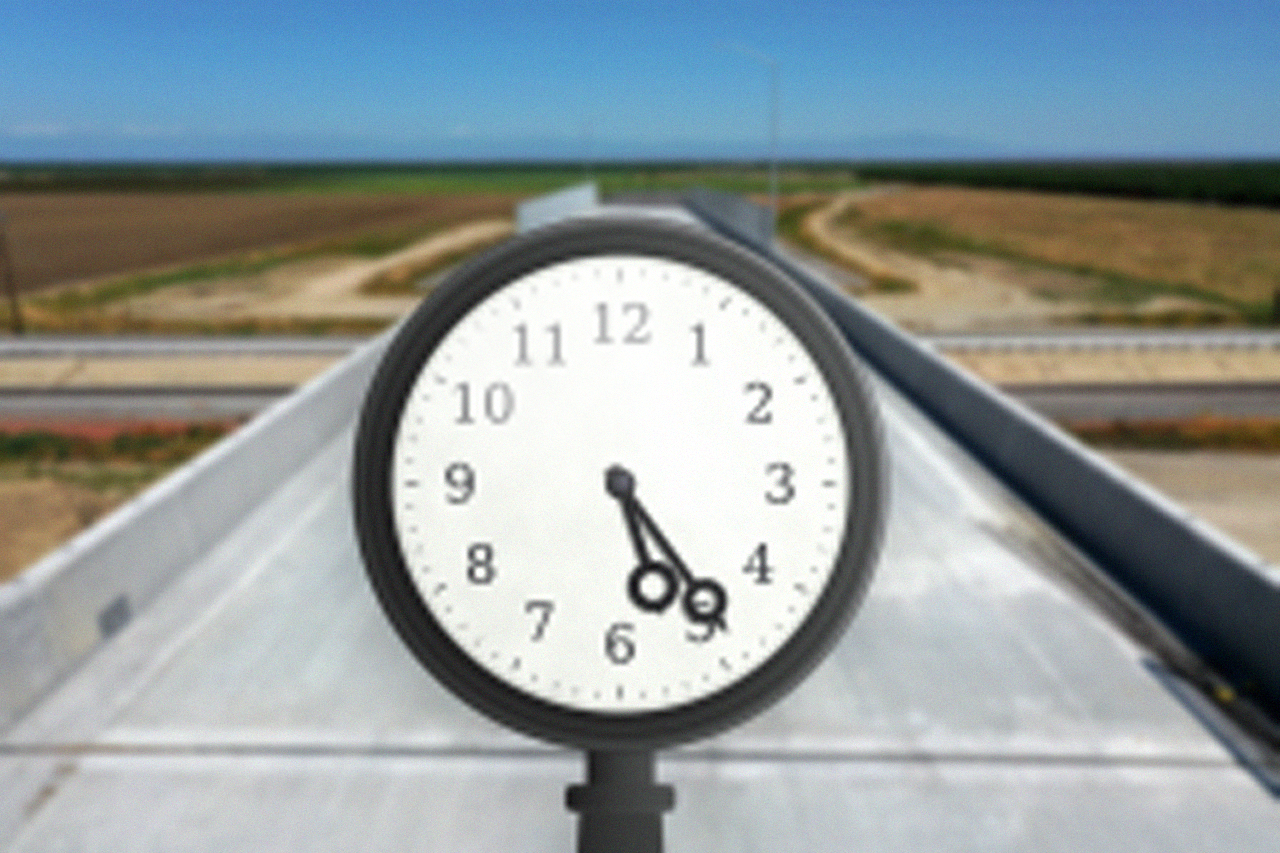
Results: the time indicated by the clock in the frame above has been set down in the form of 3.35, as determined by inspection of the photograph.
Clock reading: 5.24
